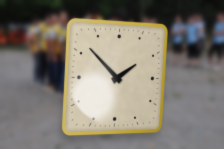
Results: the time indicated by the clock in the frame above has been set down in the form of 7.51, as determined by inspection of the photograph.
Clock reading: 1.52
